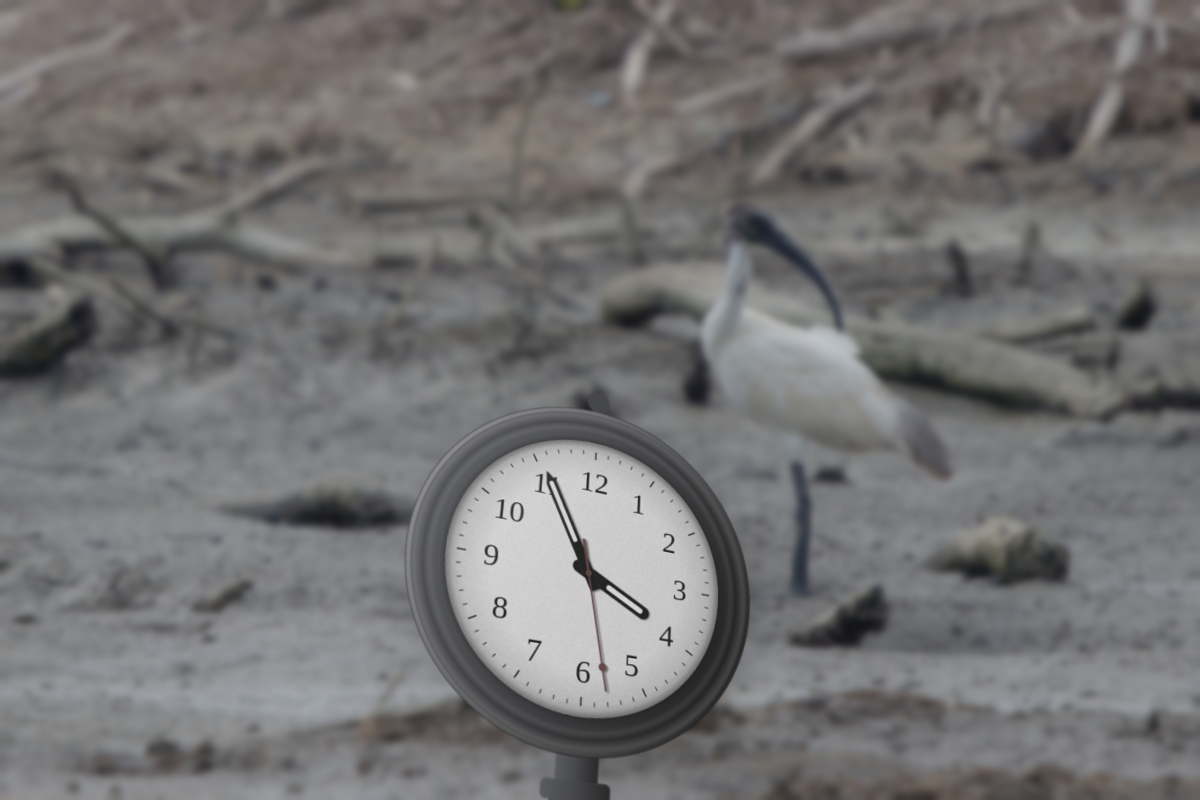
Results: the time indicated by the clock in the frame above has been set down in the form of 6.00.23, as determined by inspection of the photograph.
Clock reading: 3.55.28
